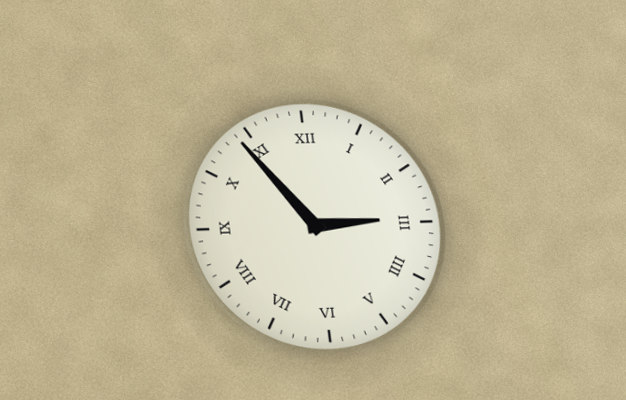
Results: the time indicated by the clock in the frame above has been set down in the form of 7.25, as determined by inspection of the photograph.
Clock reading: 2.54
